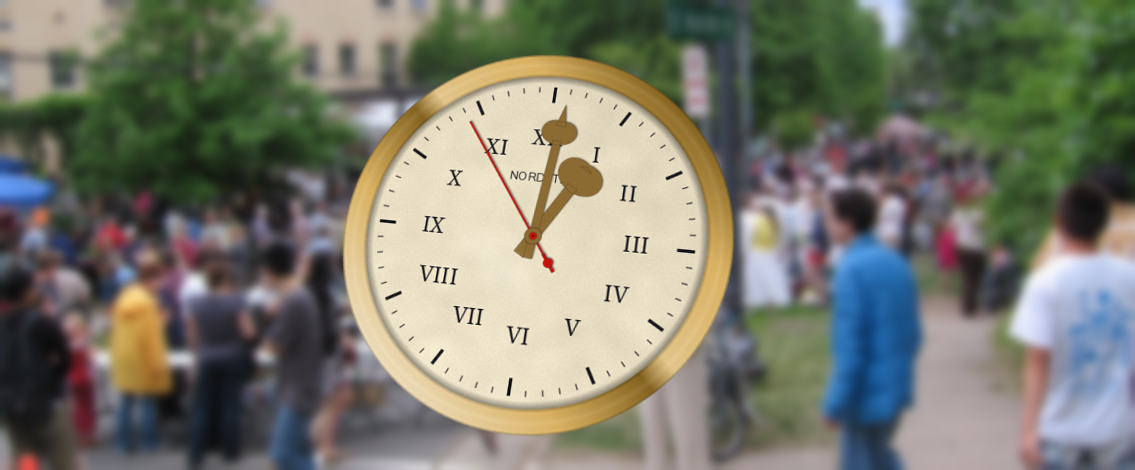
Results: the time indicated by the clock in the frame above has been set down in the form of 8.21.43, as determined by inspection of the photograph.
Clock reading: 1.00.54
